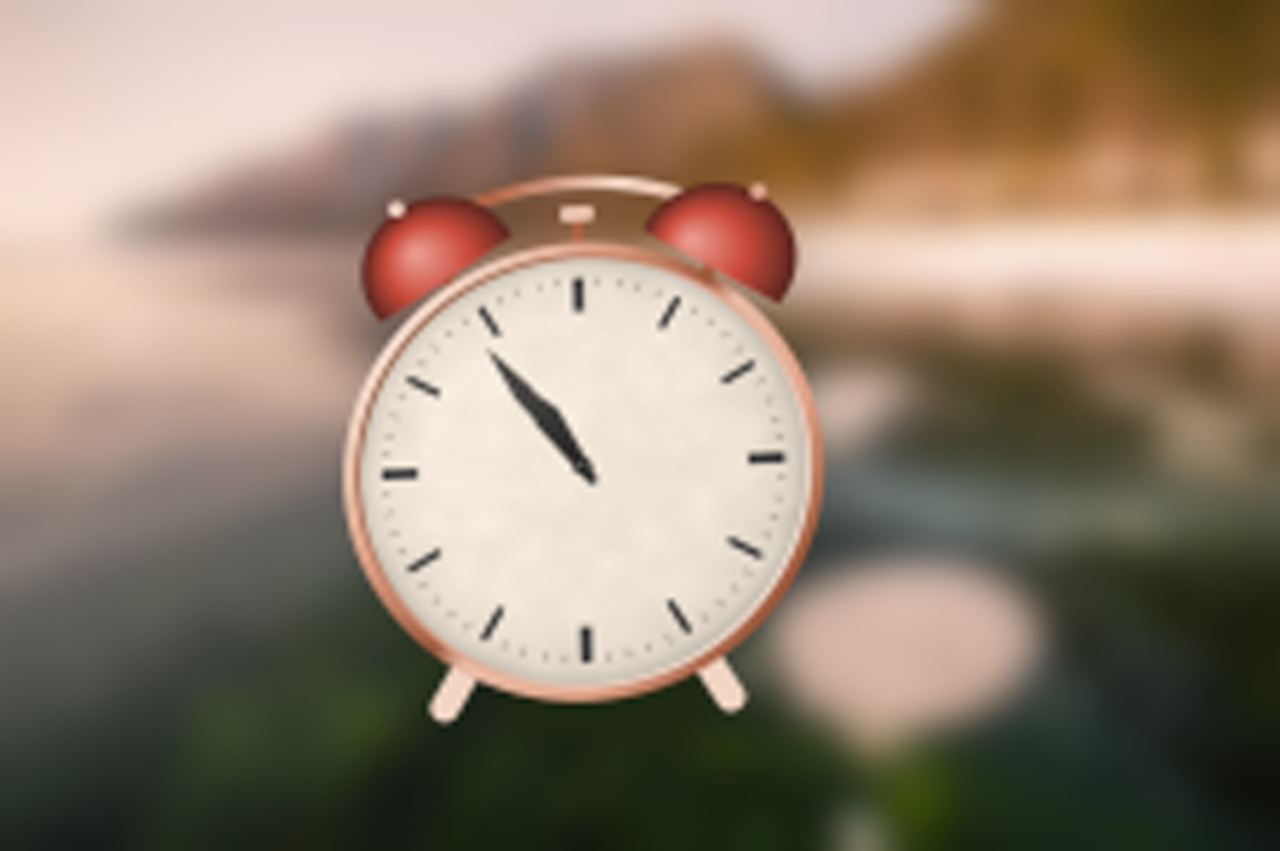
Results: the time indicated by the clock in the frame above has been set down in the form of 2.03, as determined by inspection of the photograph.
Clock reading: 10.54
